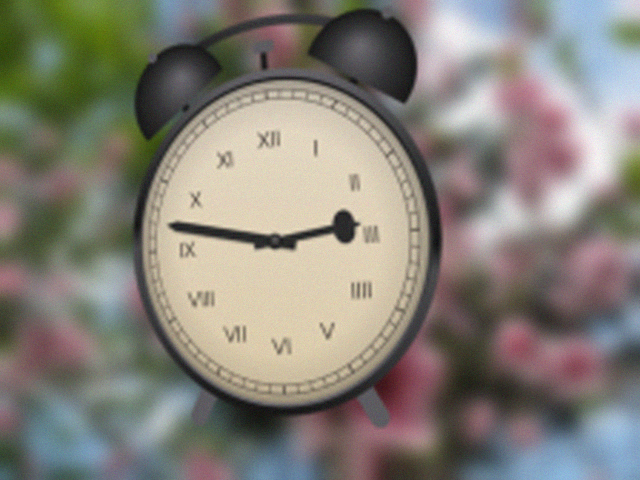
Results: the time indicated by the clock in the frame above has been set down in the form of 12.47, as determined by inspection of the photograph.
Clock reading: 2.47
